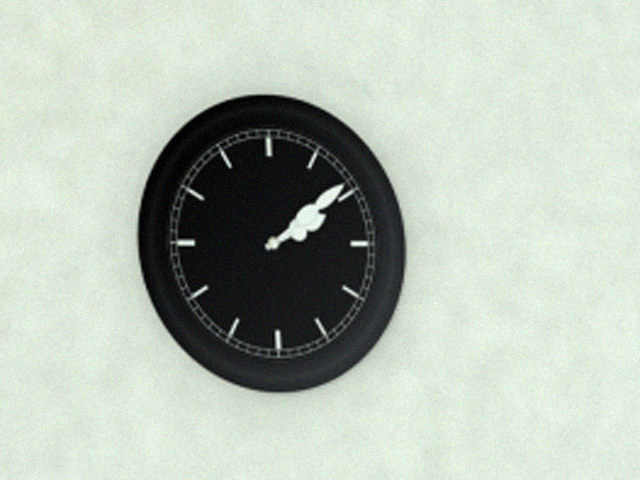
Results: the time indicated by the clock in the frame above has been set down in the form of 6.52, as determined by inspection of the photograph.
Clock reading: 2.09
